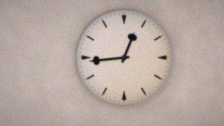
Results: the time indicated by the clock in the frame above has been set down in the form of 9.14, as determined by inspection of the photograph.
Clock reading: 12.44
